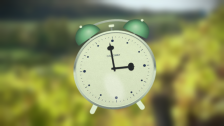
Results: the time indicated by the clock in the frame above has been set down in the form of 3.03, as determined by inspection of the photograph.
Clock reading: 2.59
